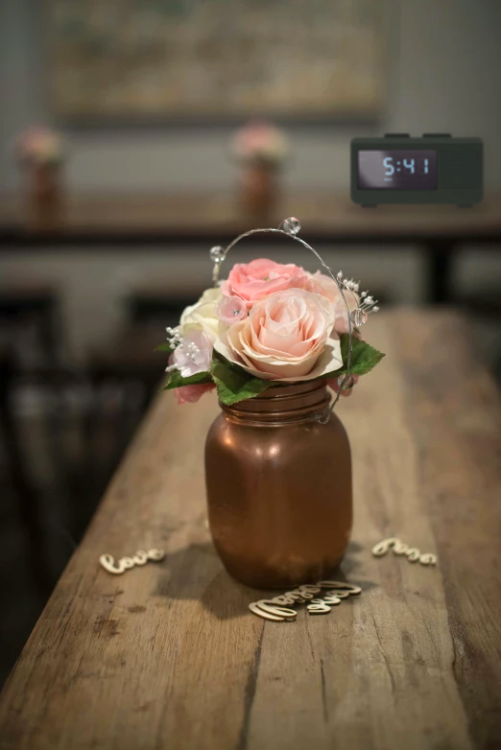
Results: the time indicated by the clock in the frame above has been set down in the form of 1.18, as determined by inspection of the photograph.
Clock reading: 5.41
